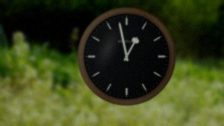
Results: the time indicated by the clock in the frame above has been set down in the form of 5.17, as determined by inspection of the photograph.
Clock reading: 12.58
